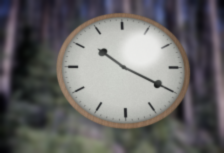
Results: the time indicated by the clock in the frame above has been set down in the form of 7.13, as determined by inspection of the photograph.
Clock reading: 10.20
